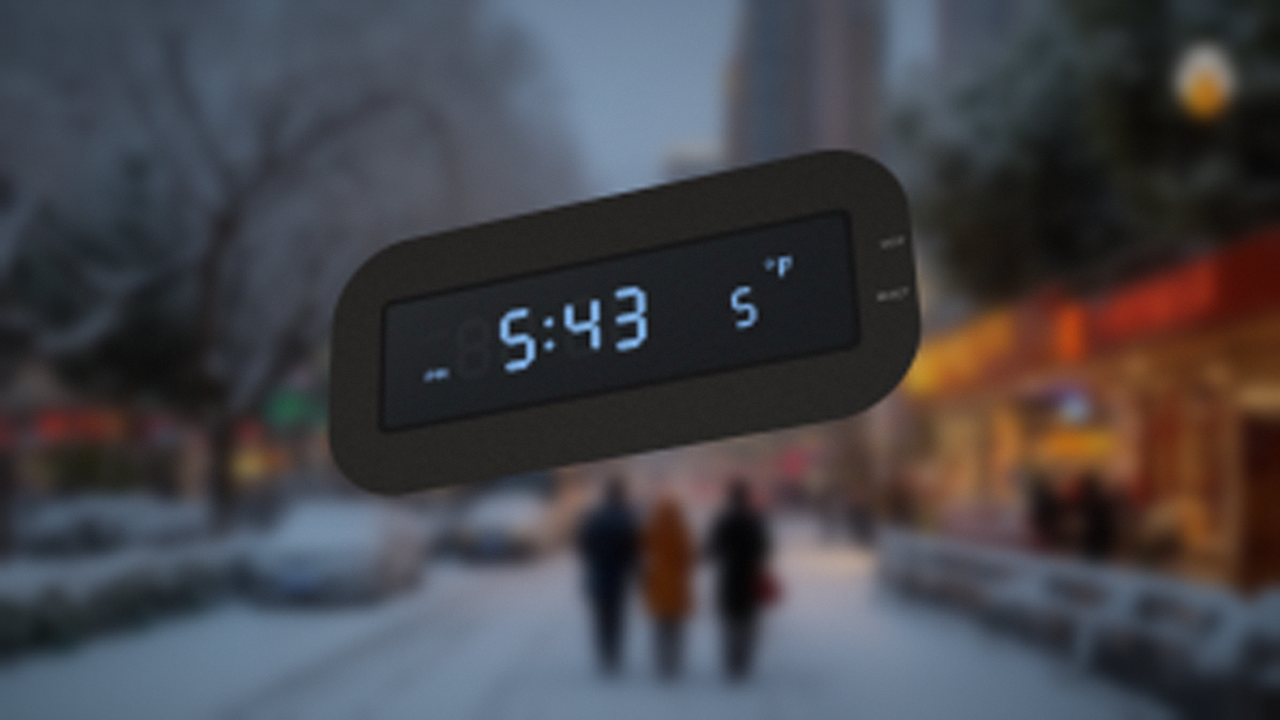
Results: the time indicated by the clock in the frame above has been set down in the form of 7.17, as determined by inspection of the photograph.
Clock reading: 5.43
